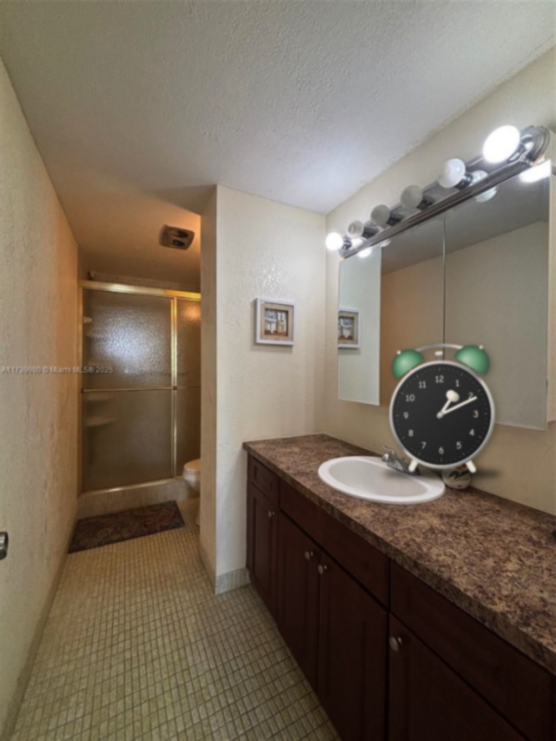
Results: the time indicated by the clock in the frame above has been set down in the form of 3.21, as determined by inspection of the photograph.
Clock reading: 1.11
